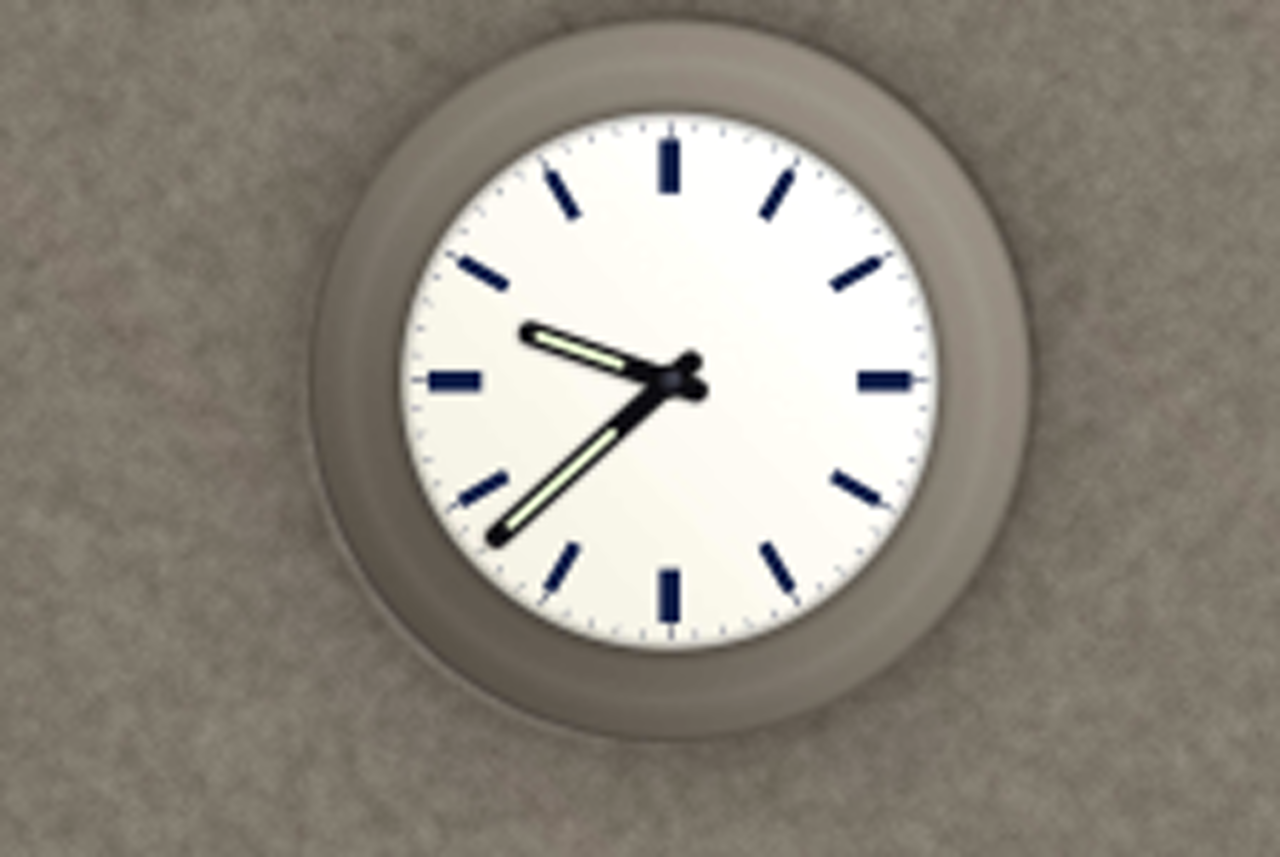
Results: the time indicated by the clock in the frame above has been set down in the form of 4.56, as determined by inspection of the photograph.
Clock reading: 9.38
